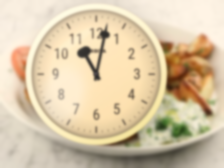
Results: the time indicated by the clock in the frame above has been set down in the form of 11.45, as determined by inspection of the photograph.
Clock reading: 11.02
